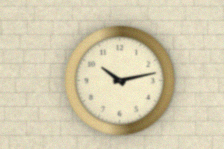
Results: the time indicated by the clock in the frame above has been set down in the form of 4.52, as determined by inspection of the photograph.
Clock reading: 10.13
